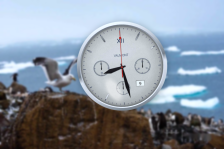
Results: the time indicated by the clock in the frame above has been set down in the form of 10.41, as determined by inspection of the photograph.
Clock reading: 8.28
